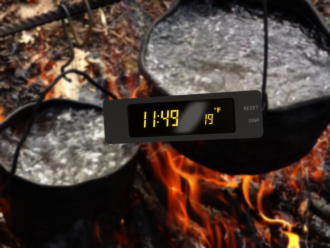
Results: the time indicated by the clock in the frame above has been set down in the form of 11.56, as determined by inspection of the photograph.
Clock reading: 11.49
